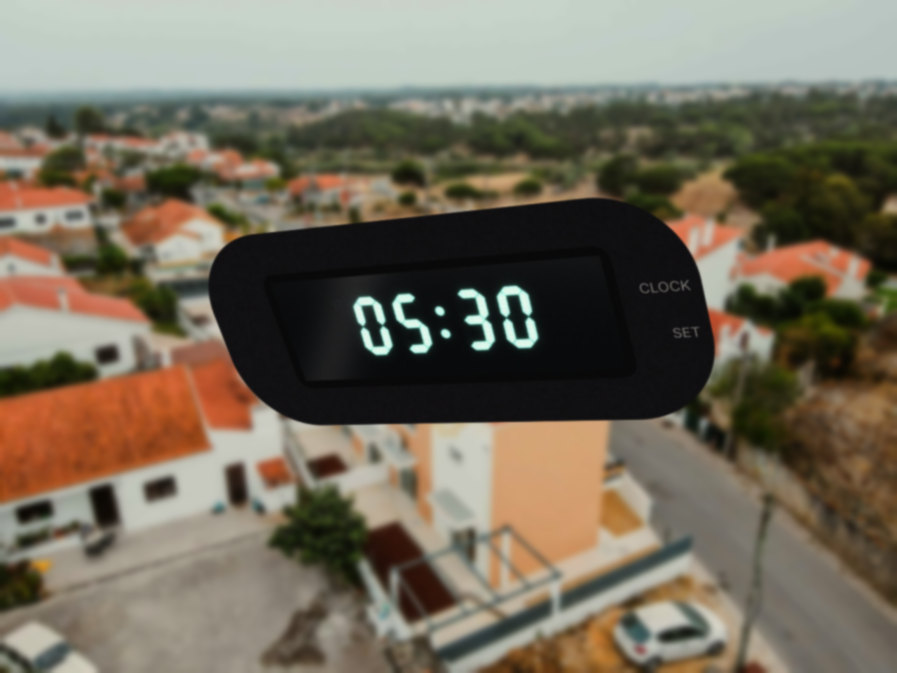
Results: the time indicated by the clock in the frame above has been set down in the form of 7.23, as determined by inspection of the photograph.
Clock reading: 5.30
